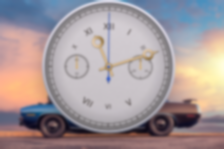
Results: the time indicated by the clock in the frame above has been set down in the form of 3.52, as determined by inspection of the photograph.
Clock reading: 11.12
